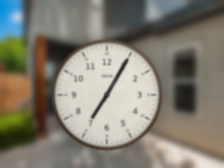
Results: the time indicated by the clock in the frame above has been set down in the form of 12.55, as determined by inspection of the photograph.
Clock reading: 7.05
